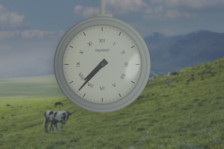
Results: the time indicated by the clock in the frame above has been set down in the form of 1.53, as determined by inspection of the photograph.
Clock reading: 7.37
